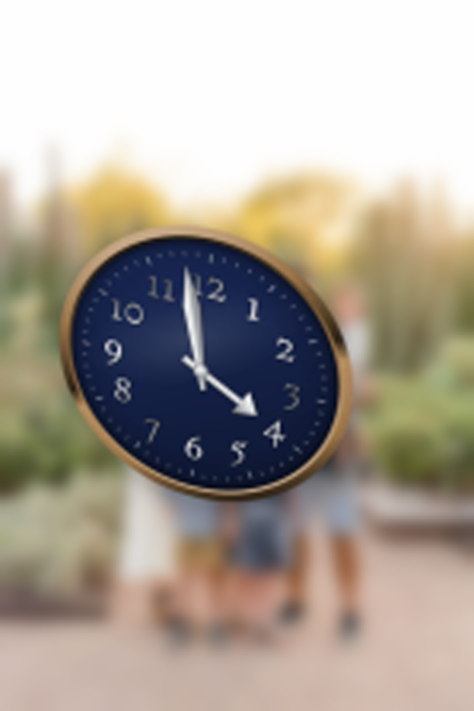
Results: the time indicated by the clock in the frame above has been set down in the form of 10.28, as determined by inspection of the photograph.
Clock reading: 3.58
